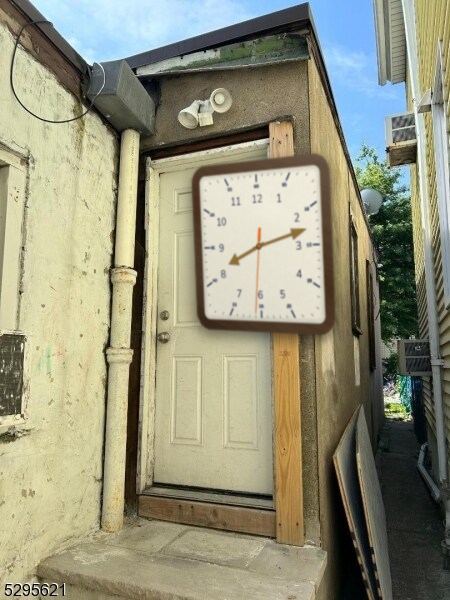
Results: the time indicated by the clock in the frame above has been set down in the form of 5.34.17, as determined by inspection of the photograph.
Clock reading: 8.12.31
